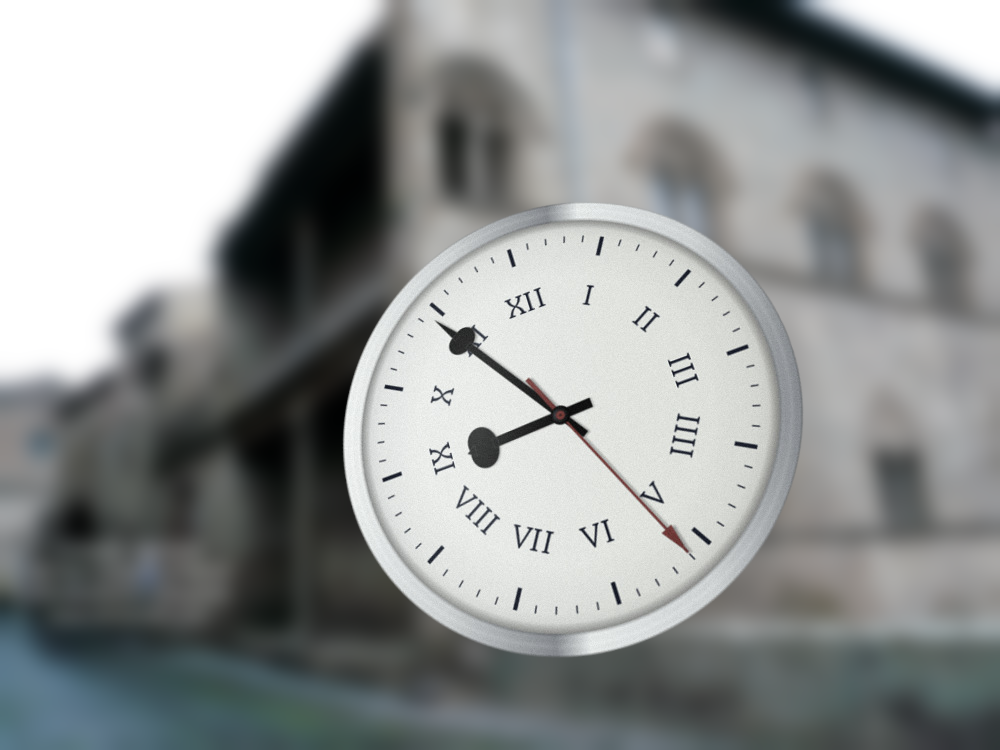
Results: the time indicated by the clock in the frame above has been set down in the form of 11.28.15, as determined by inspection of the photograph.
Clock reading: 8.54.26
